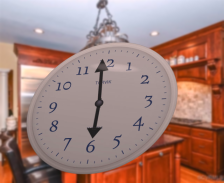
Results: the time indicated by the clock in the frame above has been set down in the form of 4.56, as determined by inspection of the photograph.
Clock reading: 5.59
